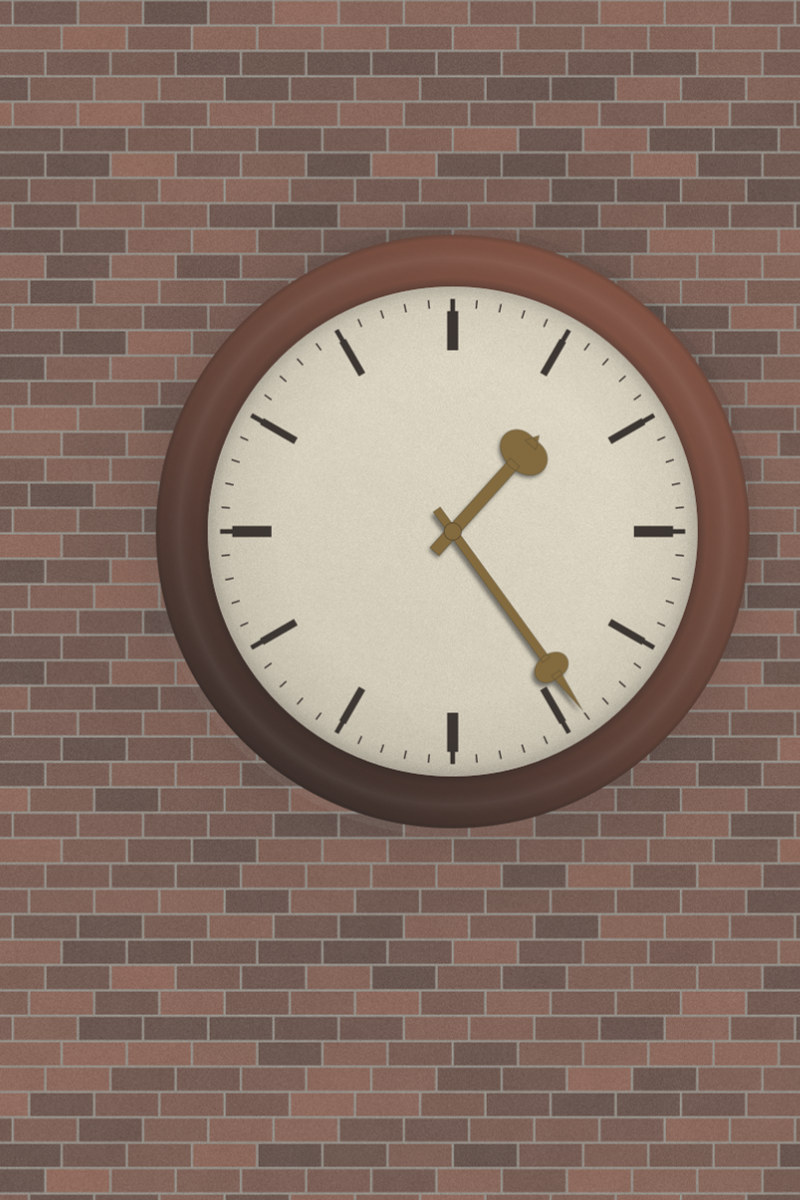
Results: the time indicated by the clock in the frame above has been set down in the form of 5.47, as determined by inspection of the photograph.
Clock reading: 1.24
